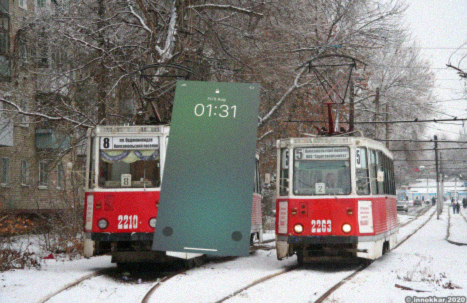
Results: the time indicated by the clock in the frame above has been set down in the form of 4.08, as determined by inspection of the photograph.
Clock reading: 1.31
